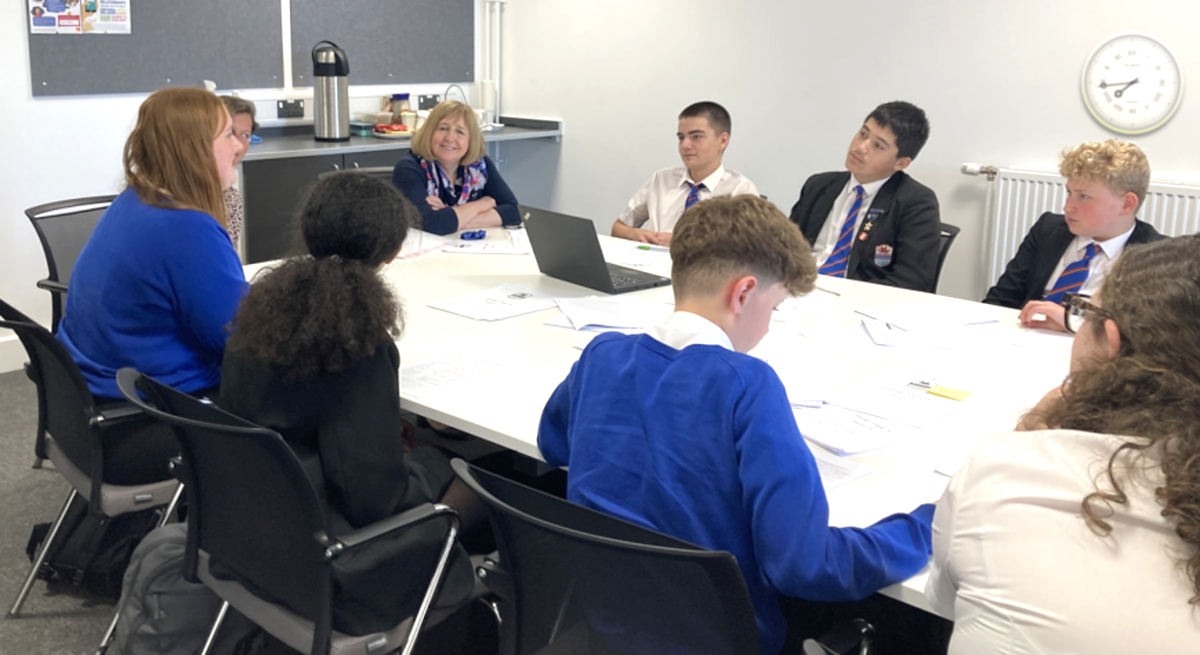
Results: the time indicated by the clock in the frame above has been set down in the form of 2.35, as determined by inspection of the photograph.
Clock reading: 7.44
